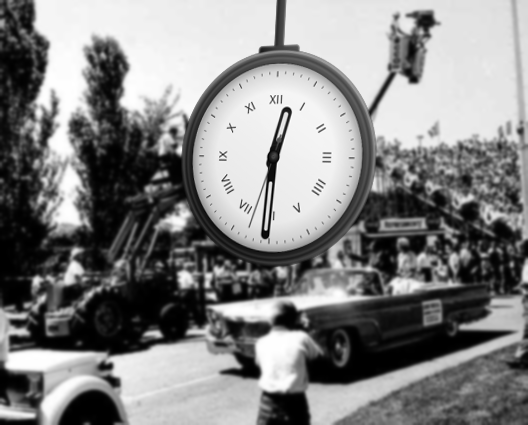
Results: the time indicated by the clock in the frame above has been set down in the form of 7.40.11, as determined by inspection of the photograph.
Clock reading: 12.30.33
